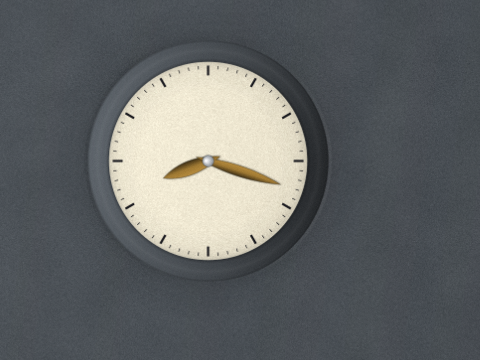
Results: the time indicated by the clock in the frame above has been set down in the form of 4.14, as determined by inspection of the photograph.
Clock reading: 8.18
